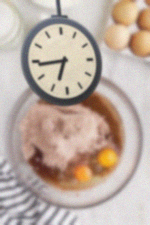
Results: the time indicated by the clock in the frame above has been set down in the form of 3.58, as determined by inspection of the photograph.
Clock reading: 6.44
